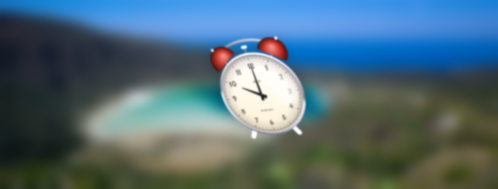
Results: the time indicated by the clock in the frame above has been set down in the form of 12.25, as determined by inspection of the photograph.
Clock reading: 10.00
